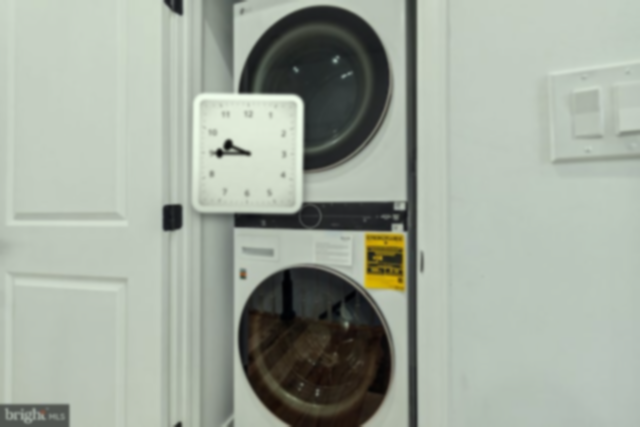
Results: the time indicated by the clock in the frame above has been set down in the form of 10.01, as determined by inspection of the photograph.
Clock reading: 9.45
